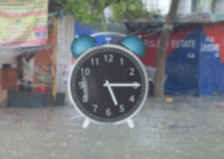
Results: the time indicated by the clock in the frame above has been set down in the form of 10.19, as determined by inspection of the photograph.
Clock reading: 5.15
